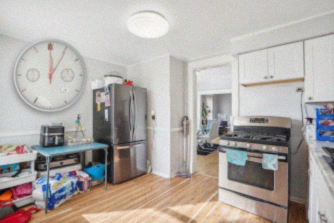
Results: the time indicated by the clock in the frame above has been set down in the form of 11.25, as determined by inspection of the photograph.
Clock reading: 12.05
